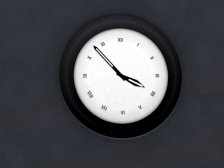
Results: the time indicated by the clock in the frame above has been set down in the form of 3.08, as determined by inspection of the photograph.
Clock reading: 3.53
